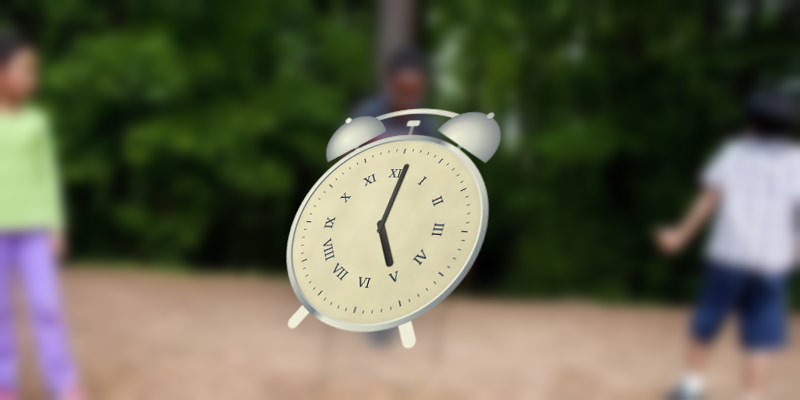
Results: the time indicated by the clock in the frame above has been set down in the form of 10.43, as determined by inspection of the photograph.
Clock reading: 5.01
